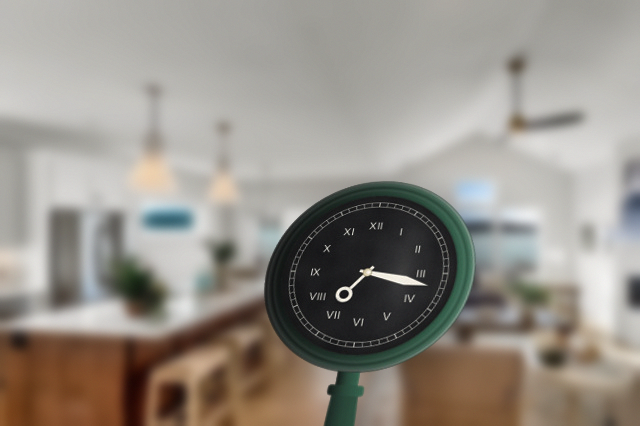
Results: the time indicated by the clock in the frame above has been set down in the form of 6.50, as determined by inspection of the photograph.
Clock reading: 7.17
